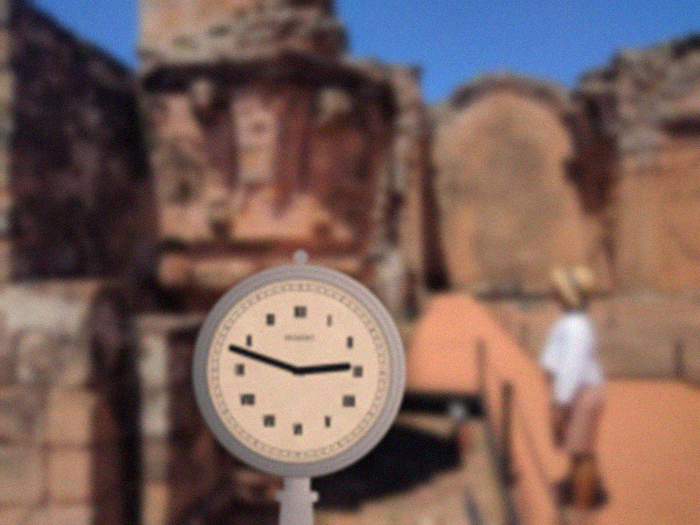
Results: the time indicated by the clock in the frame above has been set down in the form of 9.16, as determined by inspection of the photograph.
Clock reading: 2.48
